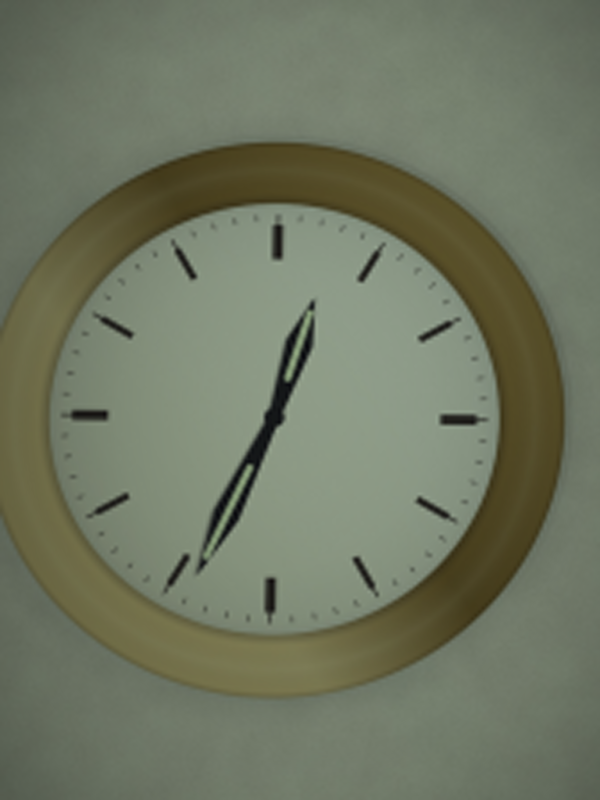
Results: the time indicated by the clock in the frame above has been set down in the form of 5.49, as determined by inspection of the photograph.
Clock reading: 12.34
